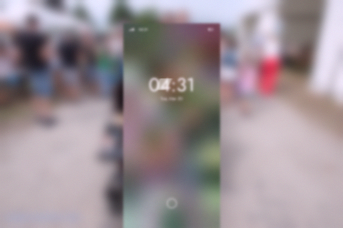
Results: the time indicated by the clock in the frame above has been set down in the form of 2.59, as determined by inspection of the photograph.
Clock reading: 4.31
